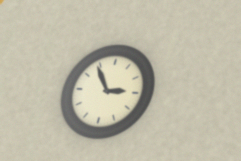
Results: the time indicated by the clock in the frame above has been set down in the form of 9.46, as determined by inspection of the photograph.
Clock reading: 2.54
